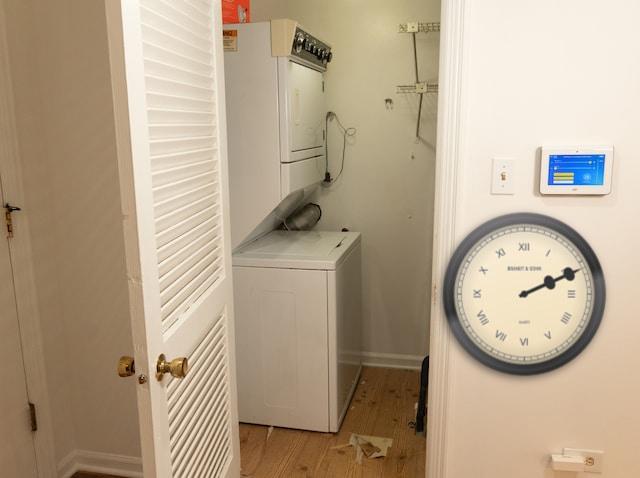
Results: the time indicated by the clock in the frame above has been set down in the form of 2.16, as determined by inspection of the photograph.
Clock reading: 2.11
